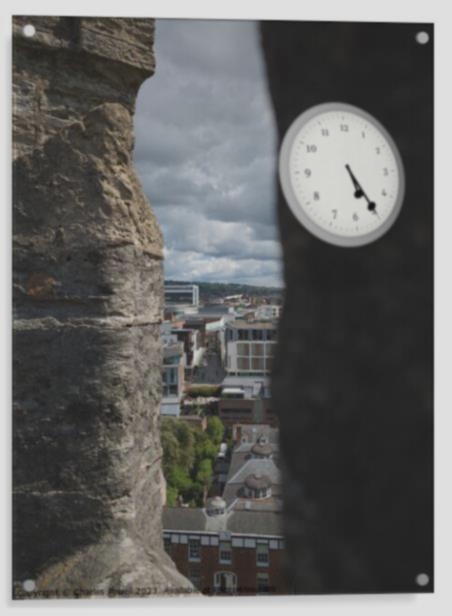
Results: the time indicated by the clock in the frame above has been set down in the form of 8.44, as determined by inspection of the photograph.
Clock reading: 5.25
